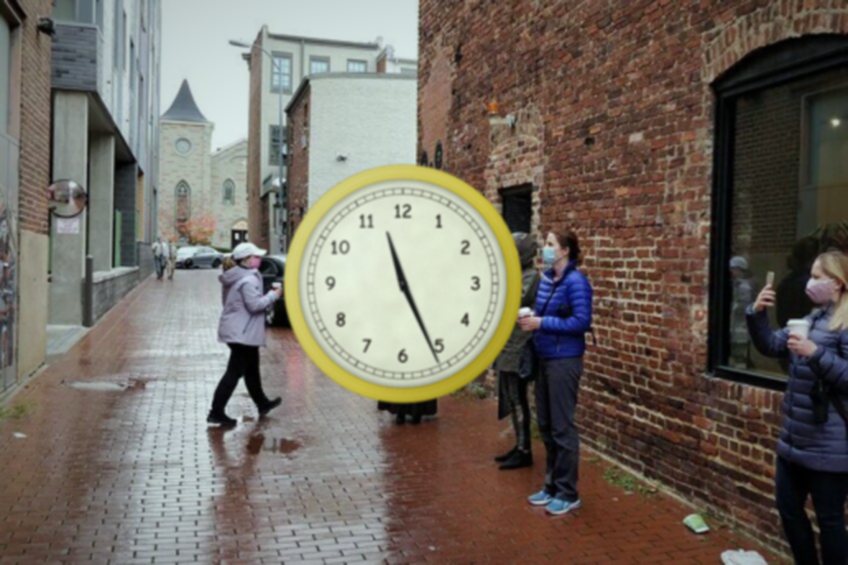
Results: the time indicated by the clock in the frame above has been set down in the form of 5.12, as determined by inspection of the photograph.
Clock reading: 11.26
